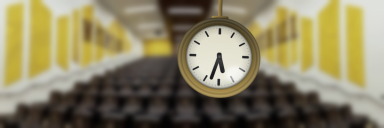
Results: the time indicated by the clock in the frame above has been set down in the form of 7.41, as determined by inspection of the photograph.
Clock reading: 5.33
